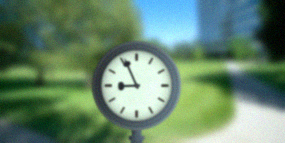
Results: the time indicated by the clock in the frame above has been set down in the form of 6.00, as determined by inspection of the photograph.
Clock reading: 8.56
